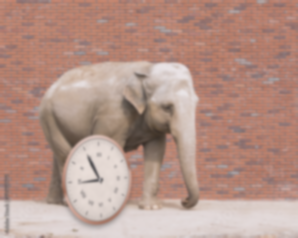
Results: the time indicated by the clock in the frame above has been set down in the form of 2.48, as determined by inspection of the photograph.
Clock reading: 8.55
